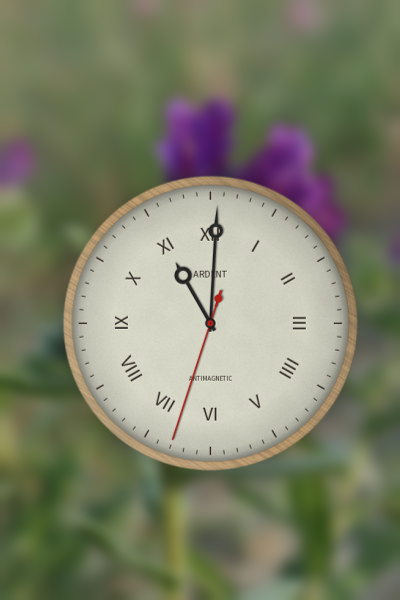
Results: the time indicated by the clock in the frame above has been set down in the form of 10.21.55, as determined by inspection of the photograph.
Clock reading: 11.00.33
